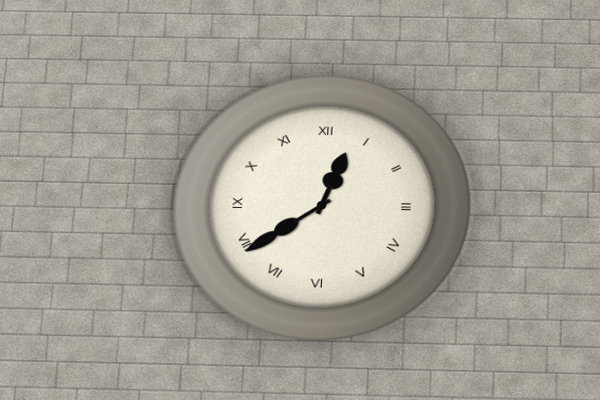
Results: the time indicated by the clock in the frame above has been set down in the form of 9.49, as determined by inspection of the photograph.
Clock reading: 12.39
